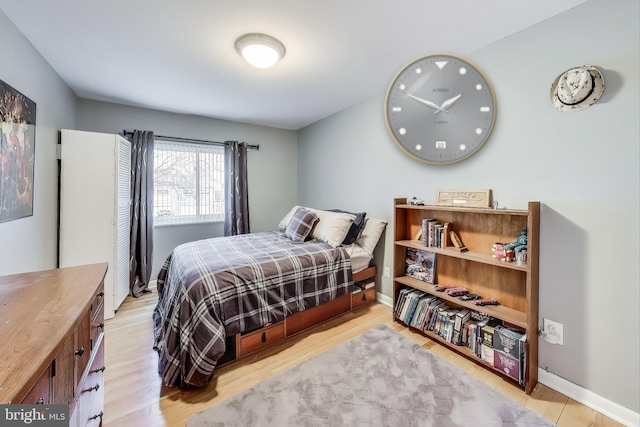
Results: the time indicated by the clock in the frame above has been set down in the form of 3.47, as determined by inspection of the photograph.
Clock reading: 1.49
